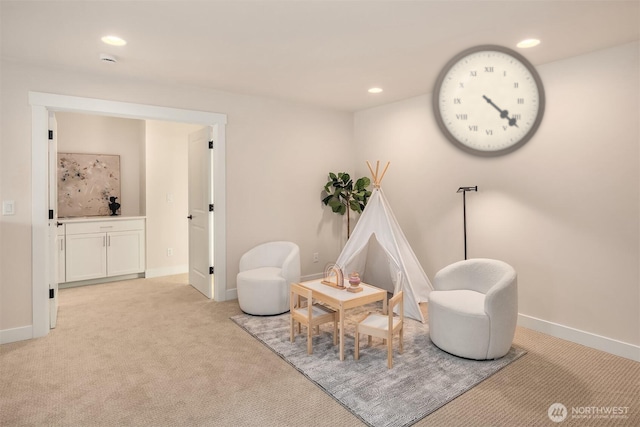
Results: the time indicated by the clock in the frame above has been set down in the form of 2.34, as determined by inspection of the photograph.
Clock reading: 4.22
